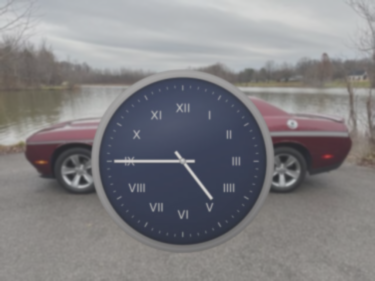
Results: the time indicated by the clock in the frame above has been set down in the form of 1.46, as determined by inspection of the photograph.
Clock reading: 4.45
